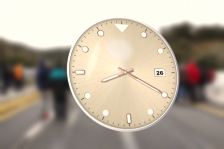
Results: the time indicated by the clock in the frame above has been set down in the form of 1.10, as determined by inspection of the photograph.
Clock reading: 8.20
